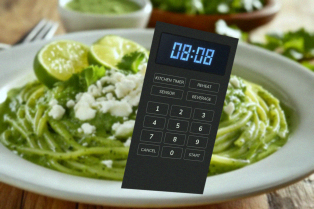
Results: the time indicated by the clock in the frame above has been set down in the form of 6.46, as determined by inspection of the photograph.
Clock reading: 8.08
